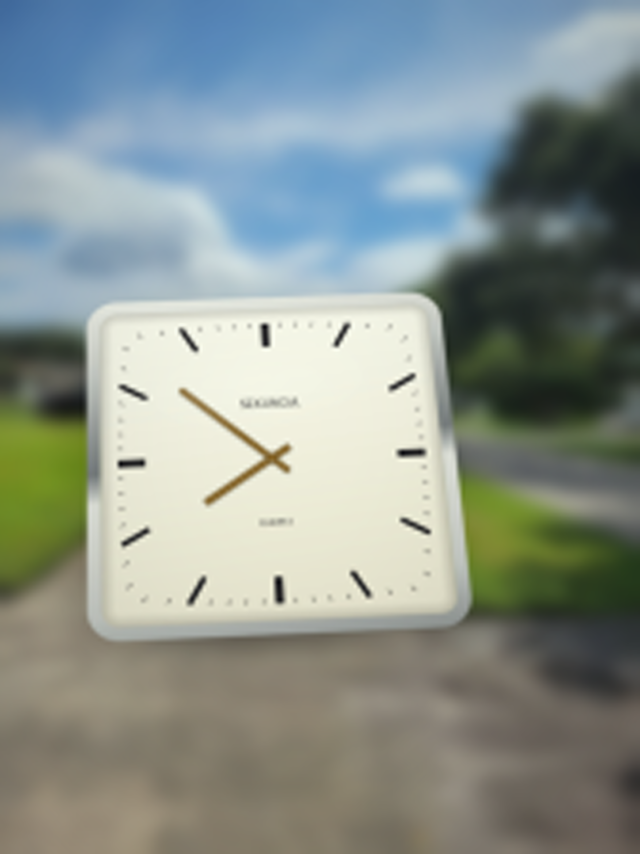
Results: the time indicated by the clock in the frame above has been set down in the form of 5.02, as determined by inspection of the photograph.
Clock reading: 7.52
